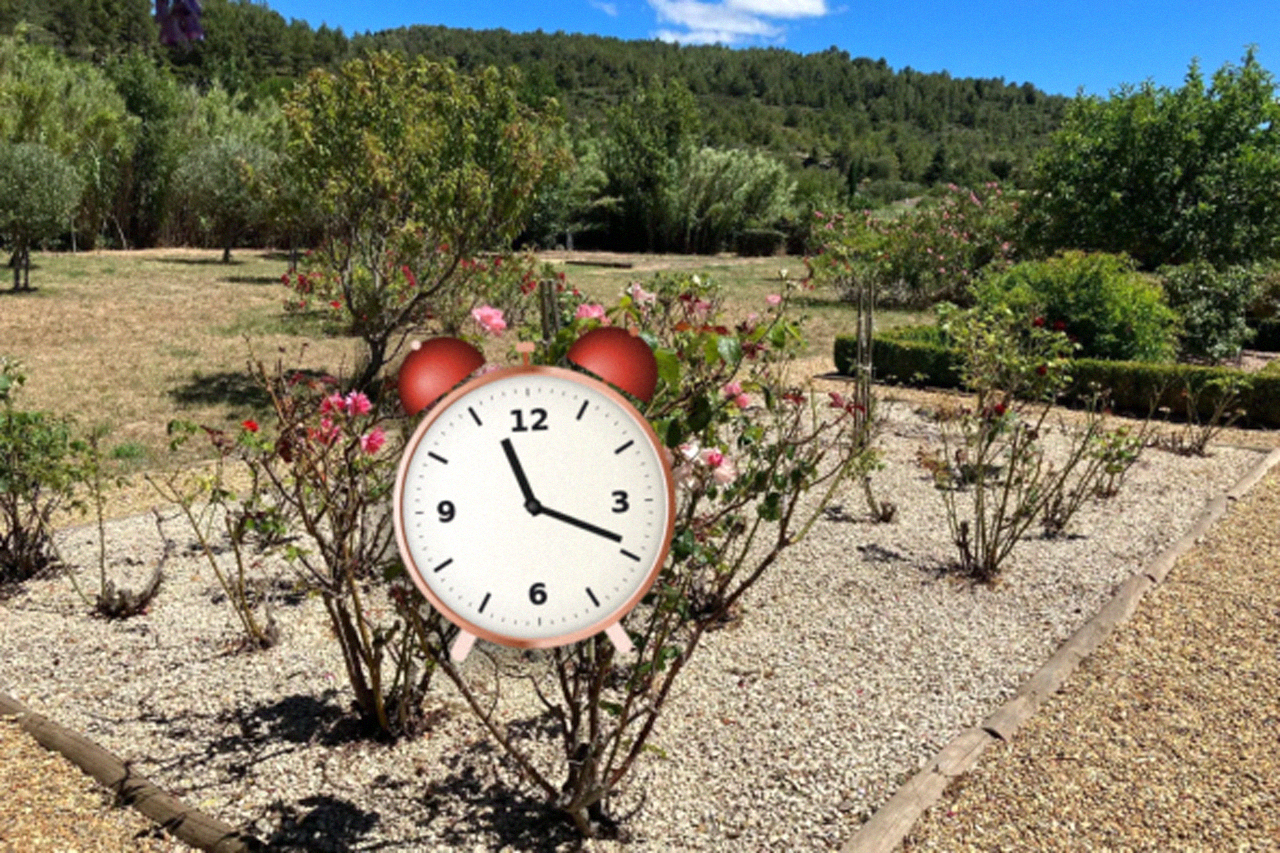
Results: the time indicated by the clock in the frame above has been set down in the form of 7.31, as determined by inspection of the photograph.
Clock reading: 11.19
